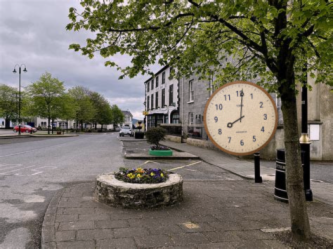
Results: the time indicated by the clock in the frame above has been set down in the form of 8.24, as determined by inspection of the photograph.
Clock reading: 8.01
